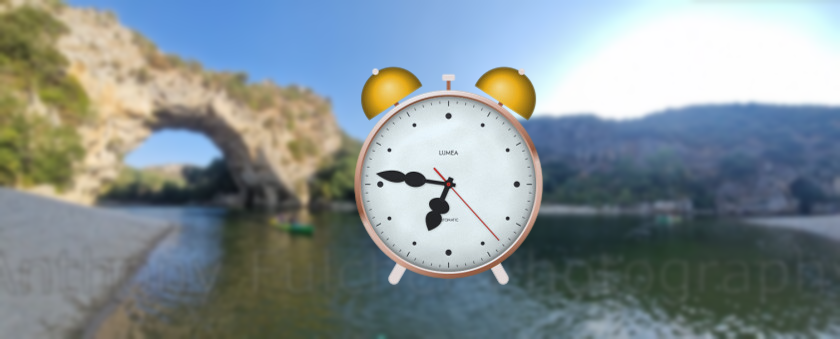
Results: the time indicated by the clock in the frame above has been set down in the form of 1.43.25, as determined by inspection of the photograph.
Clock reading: 6.46.23
